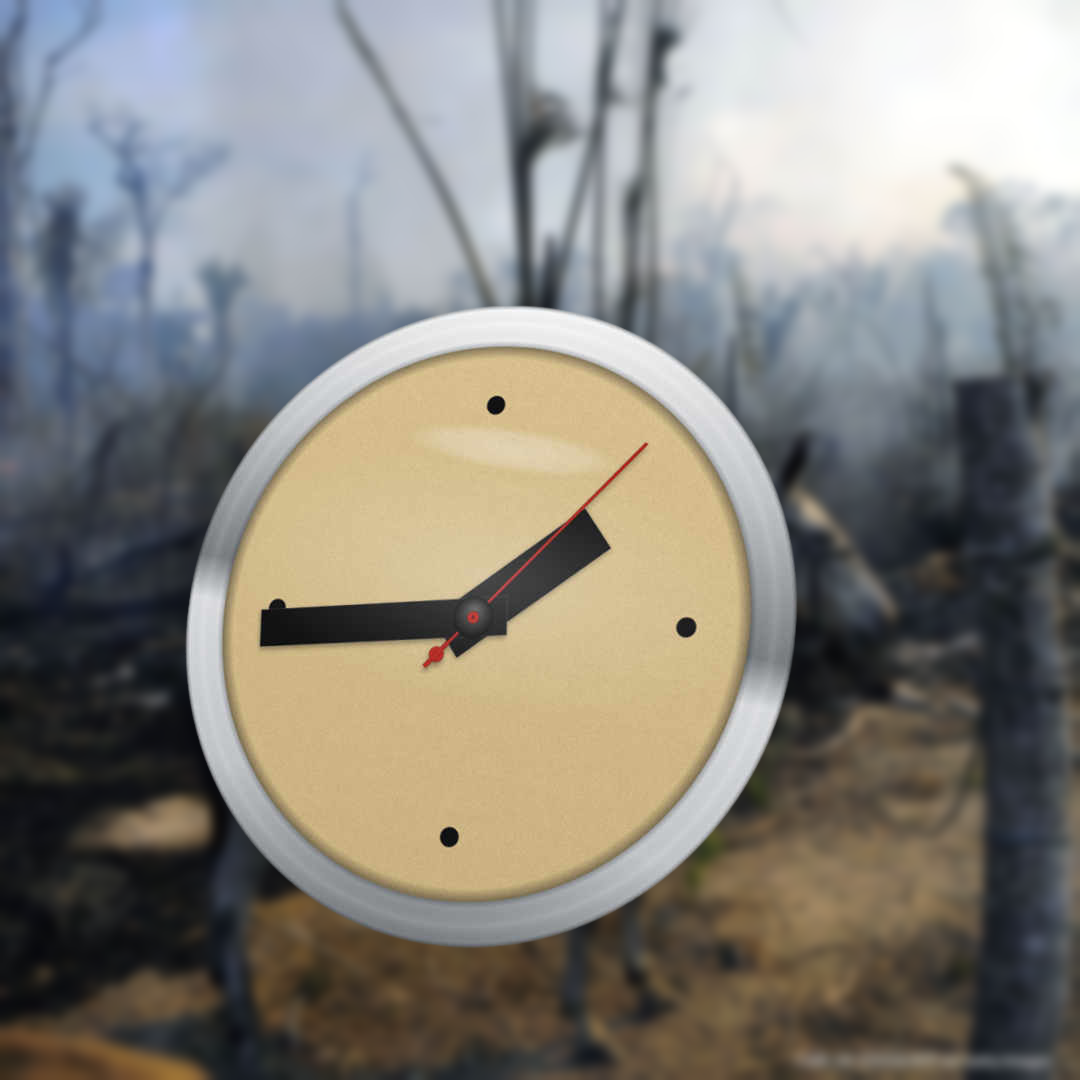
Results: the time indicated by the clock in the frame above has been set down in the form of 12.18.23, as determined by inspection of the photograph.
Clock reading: 1.44.07
